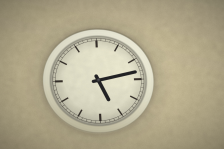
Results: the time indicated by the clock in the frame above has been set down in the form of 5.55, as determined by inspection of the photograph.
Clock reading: 5.13
